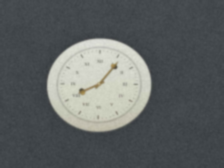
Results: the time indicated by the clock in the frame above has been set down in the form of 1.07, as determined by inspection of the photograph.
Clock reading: 8.06
